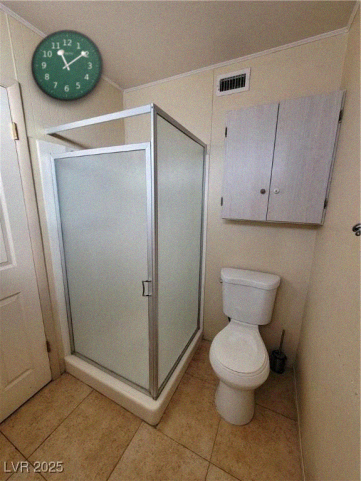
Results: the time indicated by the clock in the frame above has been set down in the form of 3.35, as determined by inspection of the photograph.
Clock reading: 11.09
